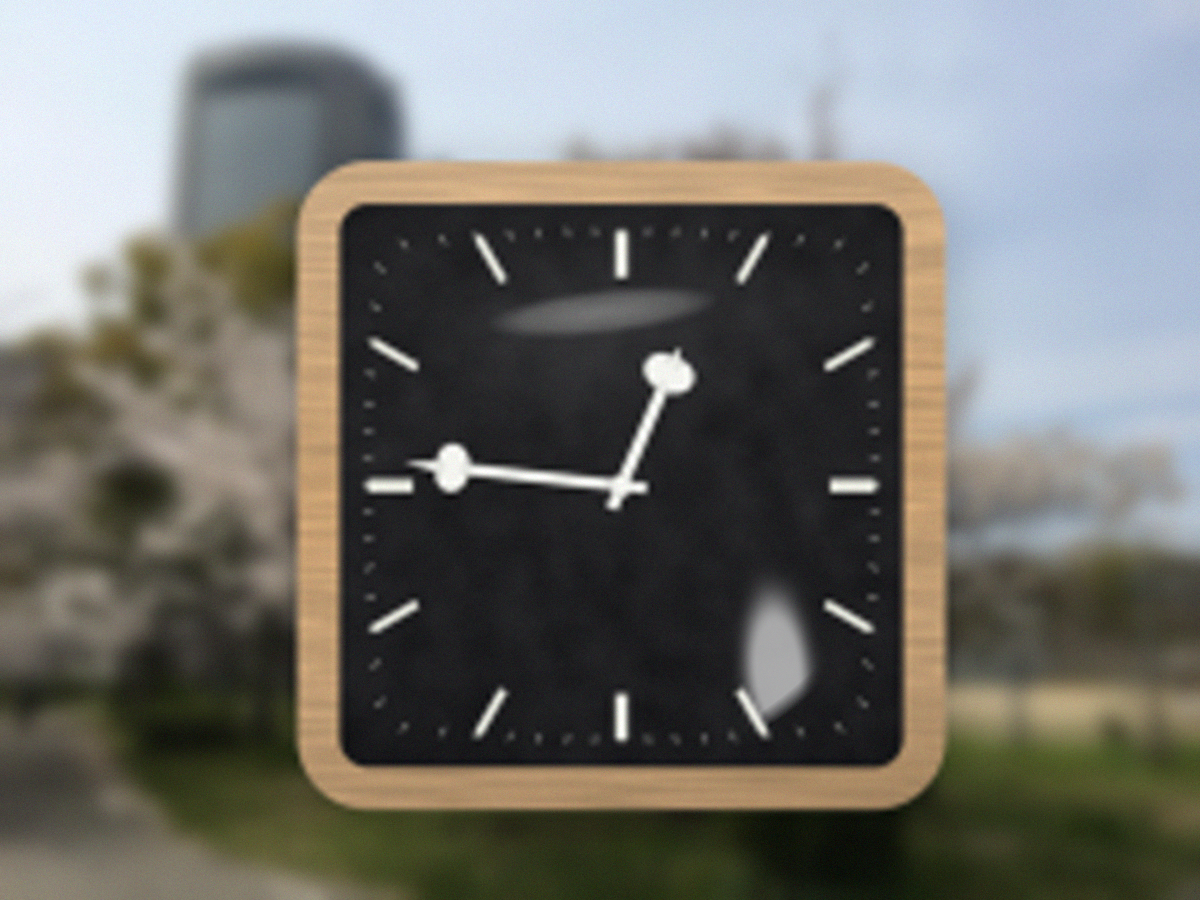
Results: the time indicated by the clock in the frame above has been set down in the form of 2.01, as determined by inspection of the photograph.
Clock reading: 12.46
